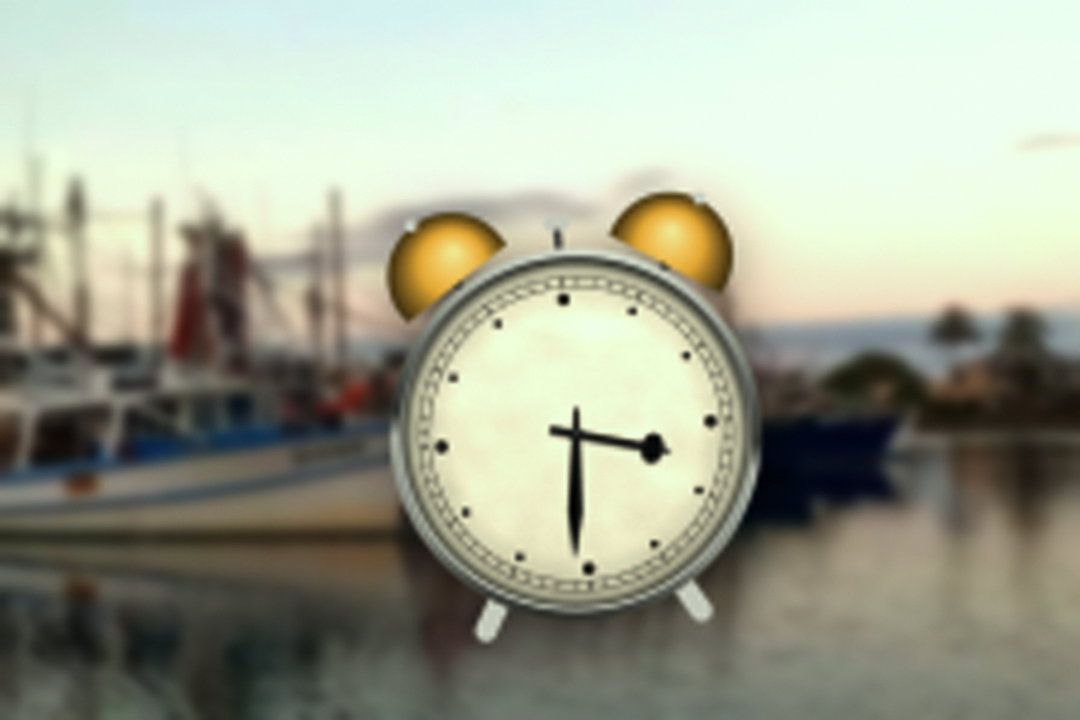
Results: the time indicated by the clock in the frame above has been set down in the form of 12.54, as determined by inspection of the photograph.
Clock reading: 3.31
